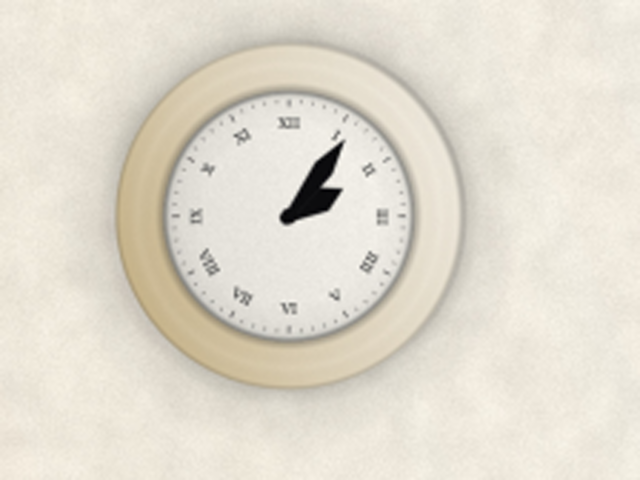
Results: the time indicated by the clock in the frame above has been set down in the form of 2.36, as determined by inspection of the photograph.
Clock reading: 2.06
